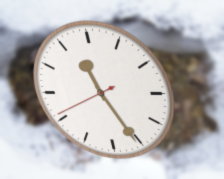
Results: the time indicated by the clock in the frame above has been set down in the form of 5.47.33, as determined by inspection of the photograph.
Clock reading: 11.25.41
